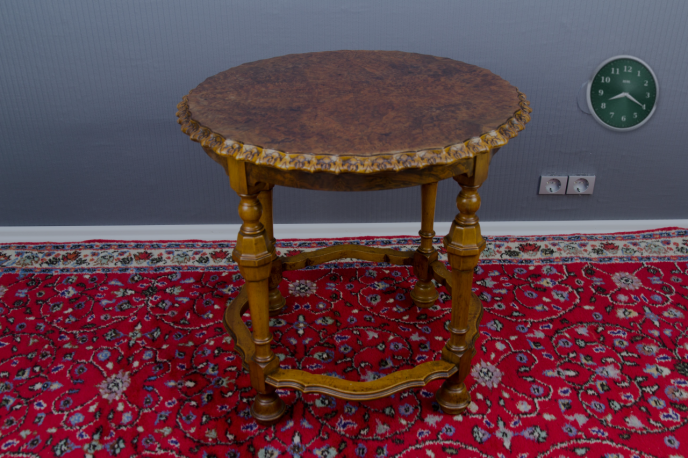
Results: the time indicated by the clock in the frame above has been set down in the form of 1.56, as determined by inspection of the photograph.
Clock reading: 8.20
